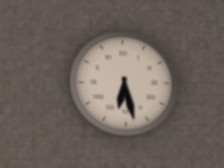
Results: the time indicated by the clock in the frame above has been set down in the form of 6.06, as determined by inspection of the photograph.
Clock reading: 6.28
